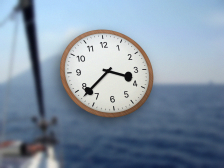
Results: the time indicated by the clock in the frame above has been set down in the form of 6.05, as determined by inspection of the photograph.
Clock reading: 3.38
